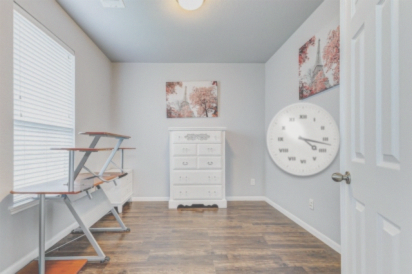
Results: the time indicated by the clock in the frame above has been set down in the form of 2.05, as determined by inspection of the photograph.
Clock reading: 4.17
